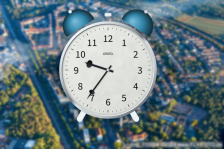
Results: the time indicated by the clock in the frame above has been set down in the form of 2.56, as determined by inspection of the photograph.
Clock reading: 9.36
